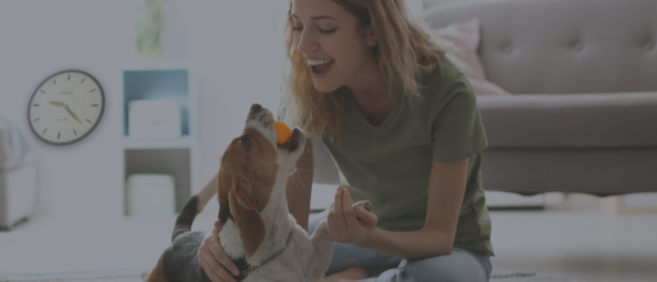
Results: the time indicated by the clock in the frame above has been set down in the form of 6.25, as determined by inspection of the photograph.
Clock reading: 9.22
